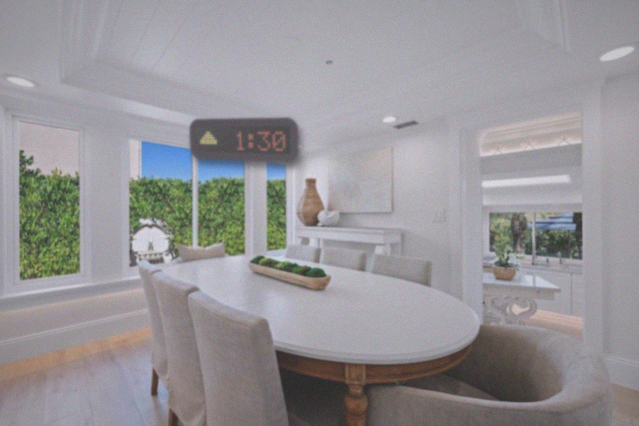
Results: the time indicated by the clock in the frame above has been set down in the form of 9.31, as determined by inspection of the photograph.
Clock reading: 1.30
